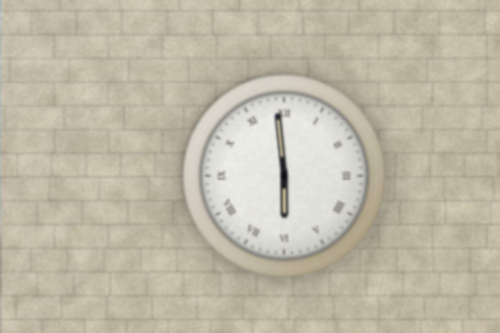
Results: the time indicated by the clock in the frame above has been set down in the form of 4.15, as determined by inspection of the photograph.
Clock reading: 5.59
